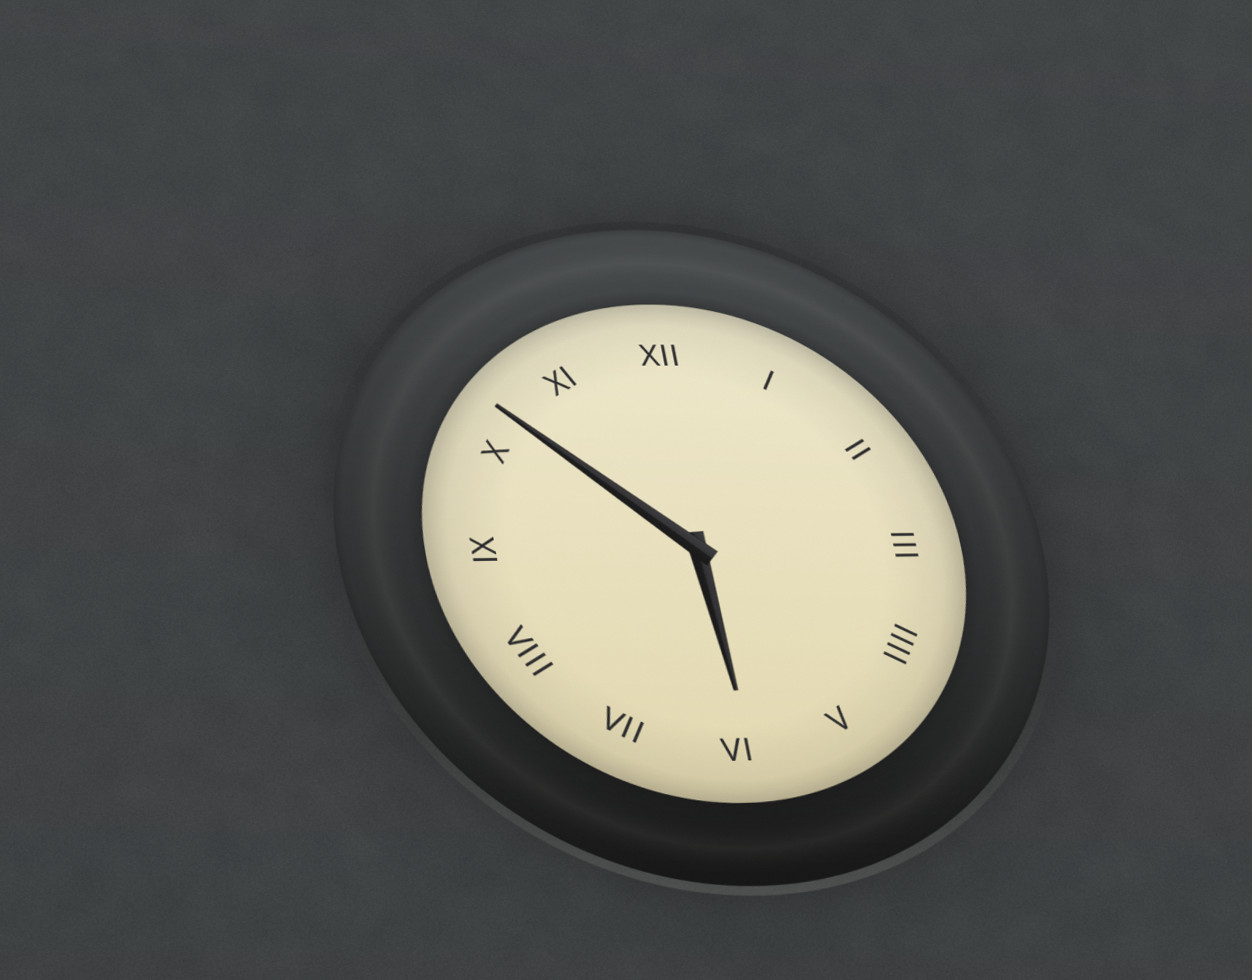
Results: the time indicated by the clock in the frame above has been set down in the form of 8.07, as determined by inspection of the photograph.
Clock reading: 5.52
